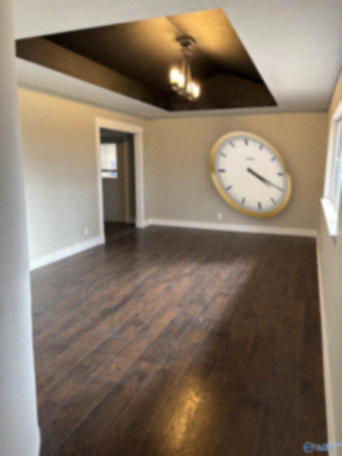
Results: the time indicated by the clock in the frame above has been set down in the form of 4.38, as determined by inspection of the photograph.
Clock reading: 4.20
